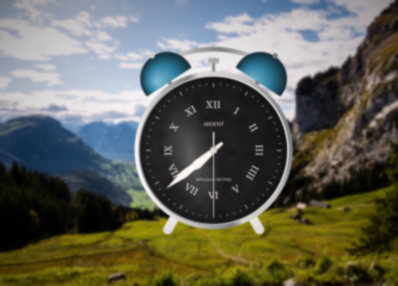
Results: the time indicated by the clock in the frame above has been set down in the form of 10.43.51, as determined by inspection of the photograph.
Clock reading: 7.38.30
